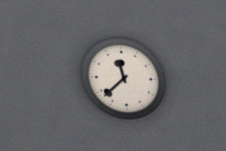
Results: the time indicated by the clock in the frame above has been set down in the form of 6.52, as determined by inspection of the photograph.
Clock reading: 11.38
